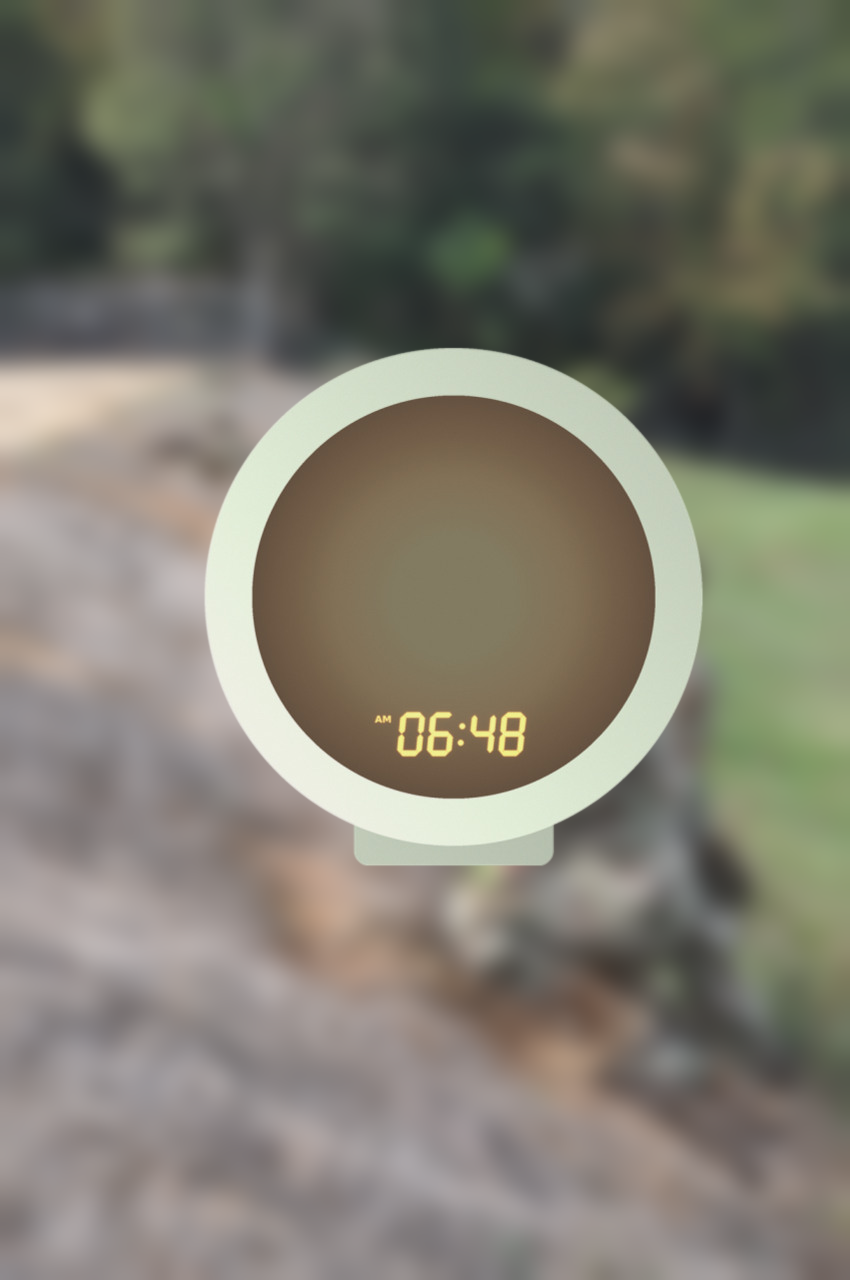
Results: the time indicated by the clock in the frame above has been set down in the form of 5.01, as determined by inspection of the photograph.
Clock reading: 6.48
